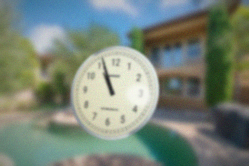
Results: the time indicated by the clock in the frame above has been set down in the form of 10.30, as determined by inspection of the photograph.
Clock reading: 10.56
